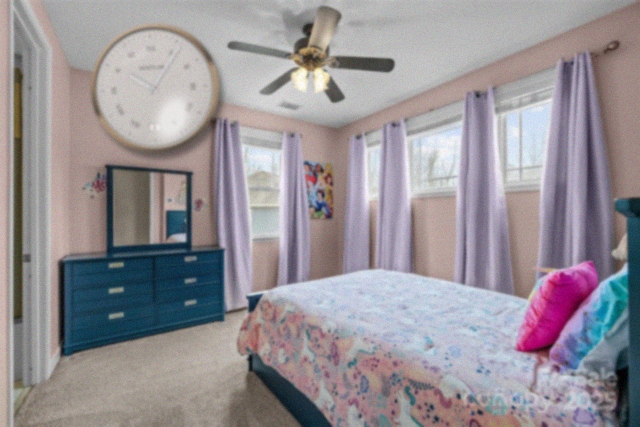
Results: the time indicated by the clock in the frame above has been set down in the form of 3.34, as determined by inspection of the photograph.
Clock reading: 10.06
